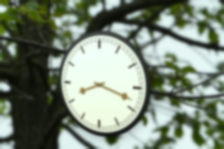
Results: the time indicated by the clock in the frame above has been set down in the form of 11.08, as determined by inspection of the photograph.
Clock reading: 8.18
